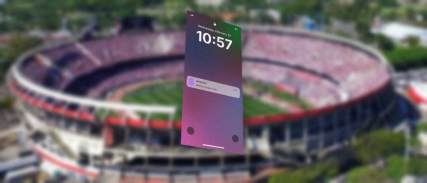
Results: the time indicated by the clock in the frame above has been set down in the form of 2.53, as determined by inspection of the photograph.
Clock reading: 10.57
